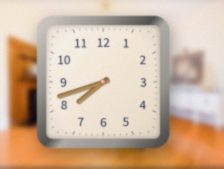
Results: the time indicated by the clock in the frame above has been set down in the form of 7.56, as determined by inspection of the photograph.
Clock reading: 7.42
